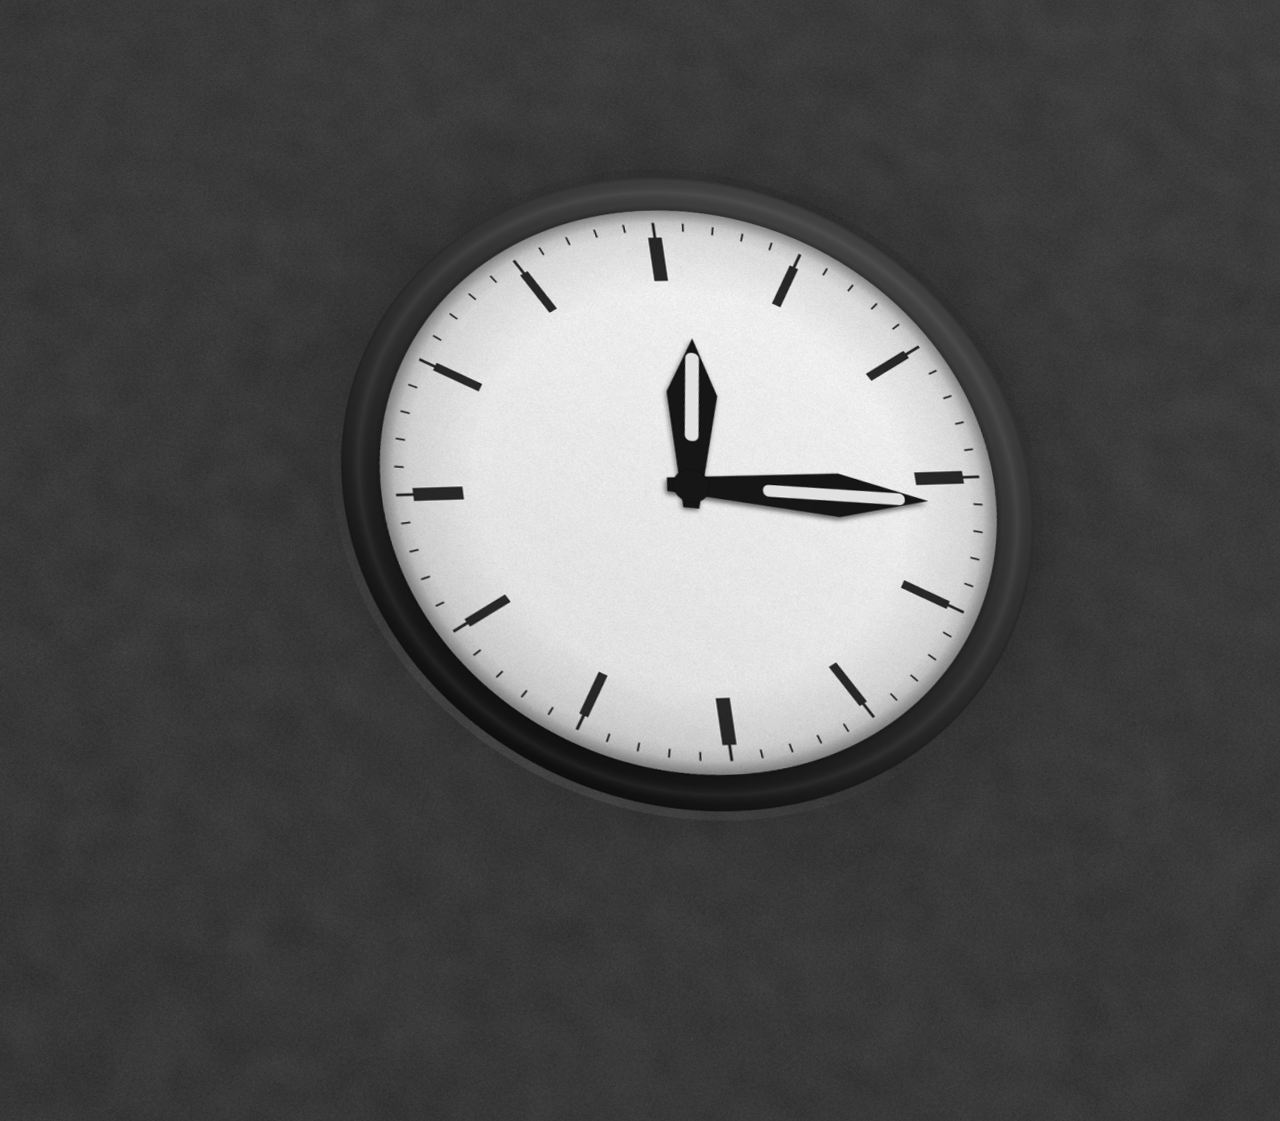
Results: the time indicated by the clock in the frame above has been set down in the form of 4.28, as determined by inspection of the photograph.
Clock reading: 12.16
